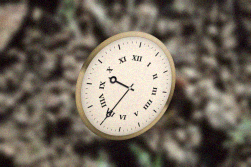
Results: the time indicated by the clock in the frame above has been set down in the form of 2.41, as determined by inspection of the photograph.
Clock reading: 9.35
